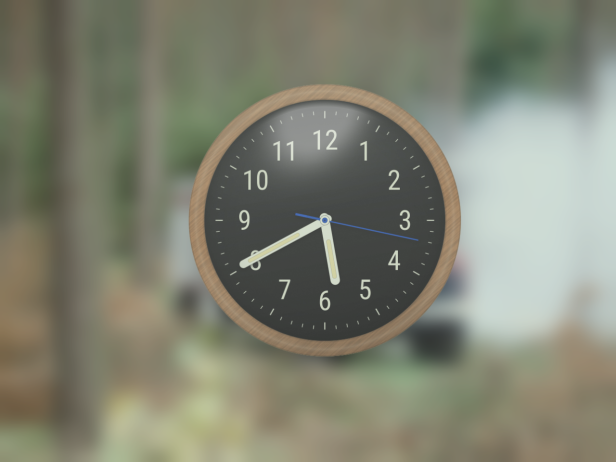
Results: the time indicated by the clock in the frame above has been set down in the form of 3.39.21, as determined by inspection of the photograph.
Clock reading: 5.40.17
